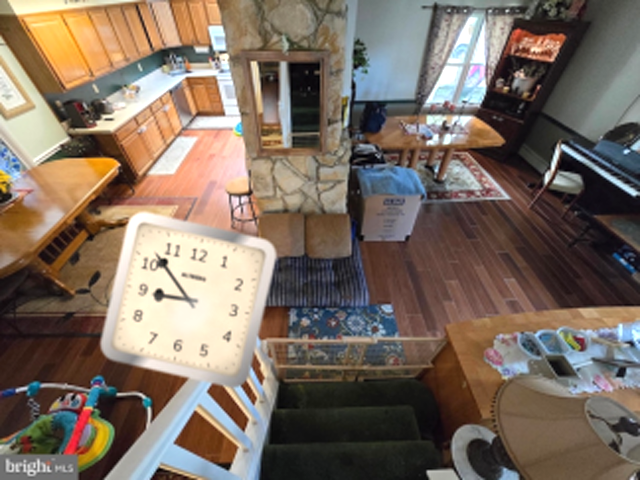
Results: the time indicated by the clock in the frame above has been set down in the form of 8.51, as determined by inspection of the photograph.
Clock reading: 8.52
